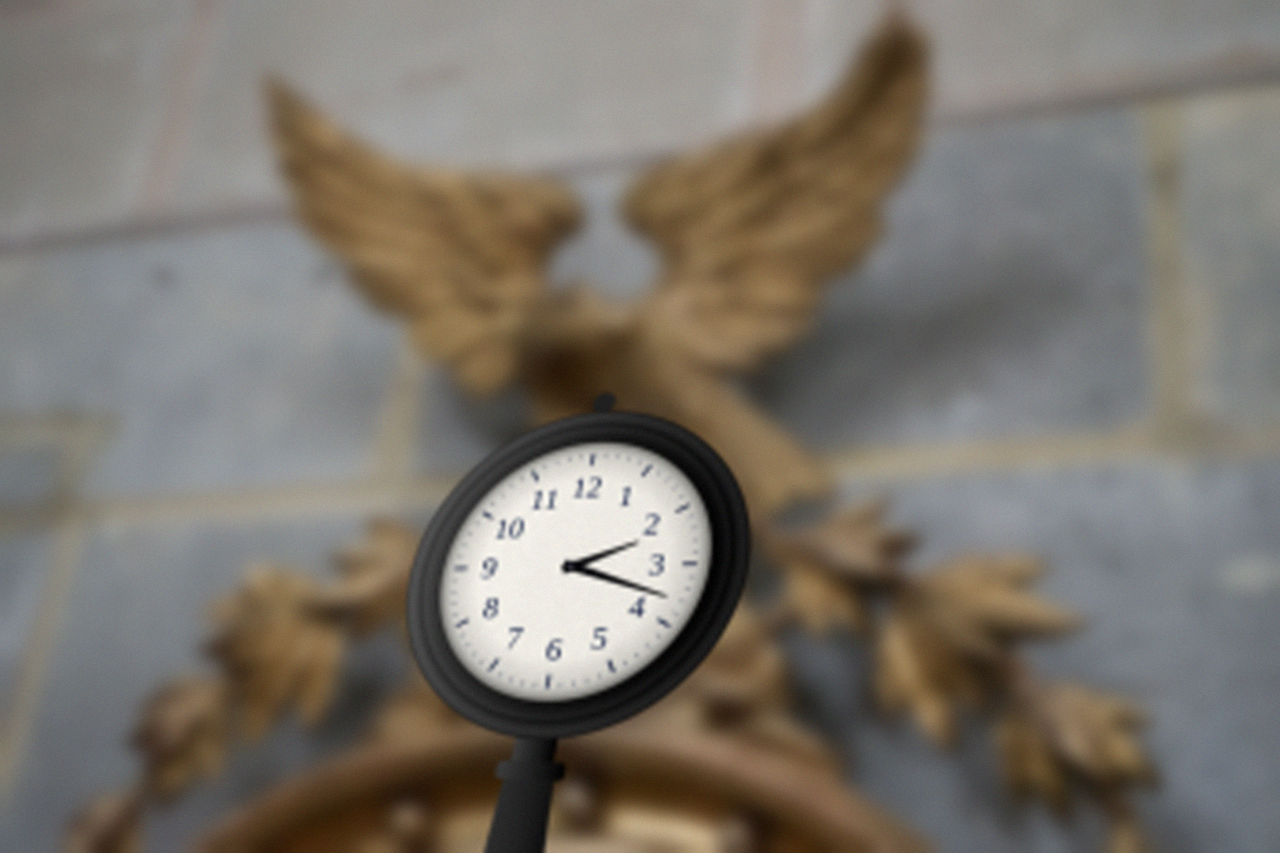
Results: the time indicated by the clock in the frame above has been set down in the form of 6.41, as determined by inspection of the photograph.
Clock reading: 2.18
